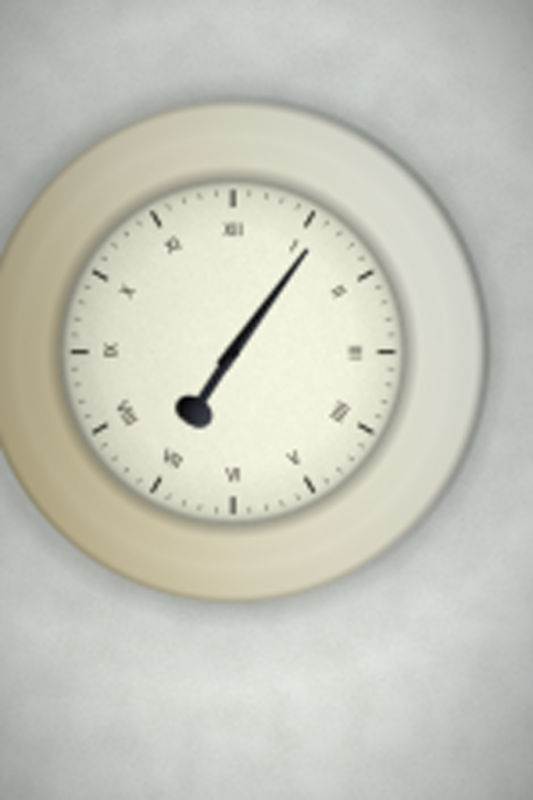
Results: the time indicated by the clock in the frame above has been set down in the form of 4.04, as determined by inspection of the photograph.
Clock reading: 7.06
